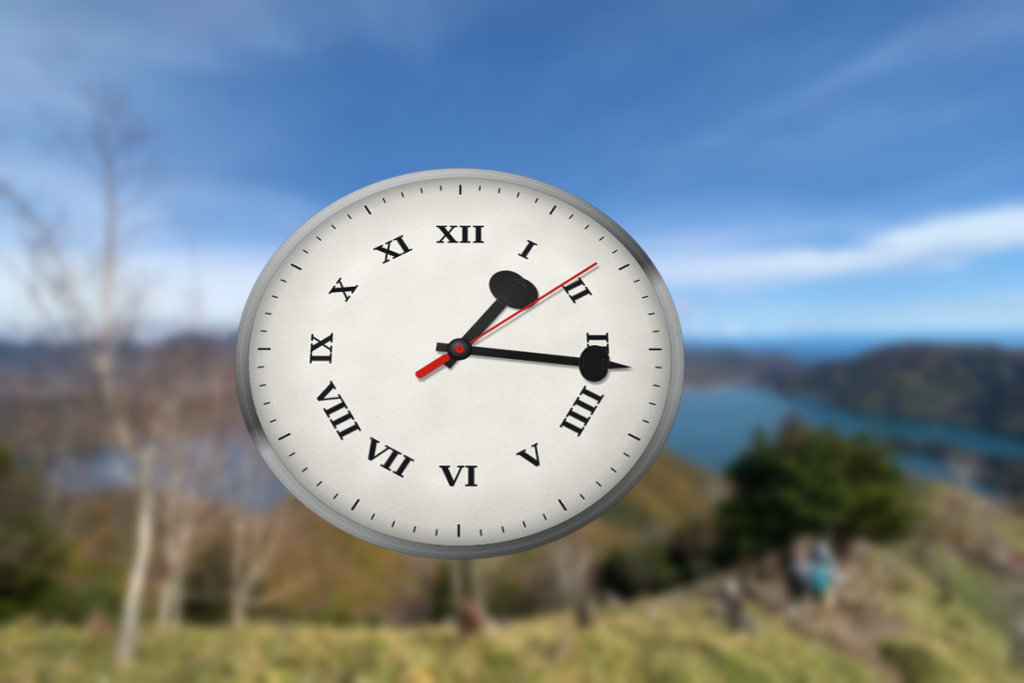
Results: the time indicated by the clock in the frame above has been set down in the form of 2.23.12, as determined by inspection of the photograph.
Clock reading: 1.16.09
